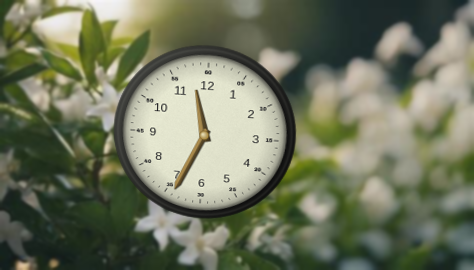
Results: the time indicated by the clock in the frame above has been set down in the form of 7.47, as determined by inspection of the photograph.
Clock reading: 11.34
